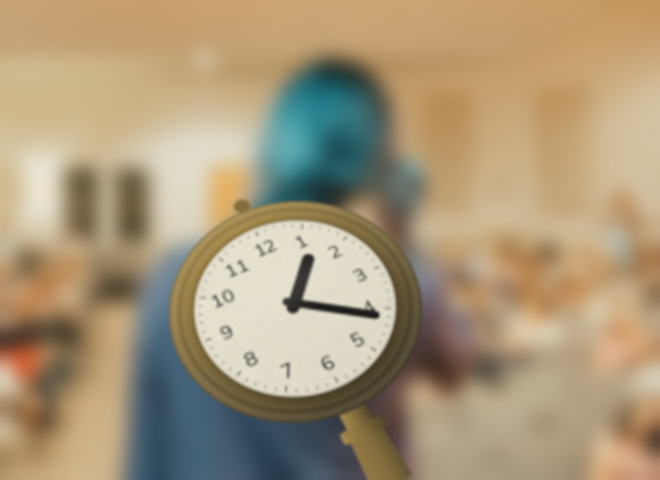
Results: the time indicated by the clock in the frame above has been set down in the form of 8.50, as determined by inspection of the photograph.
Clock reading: 1.21
